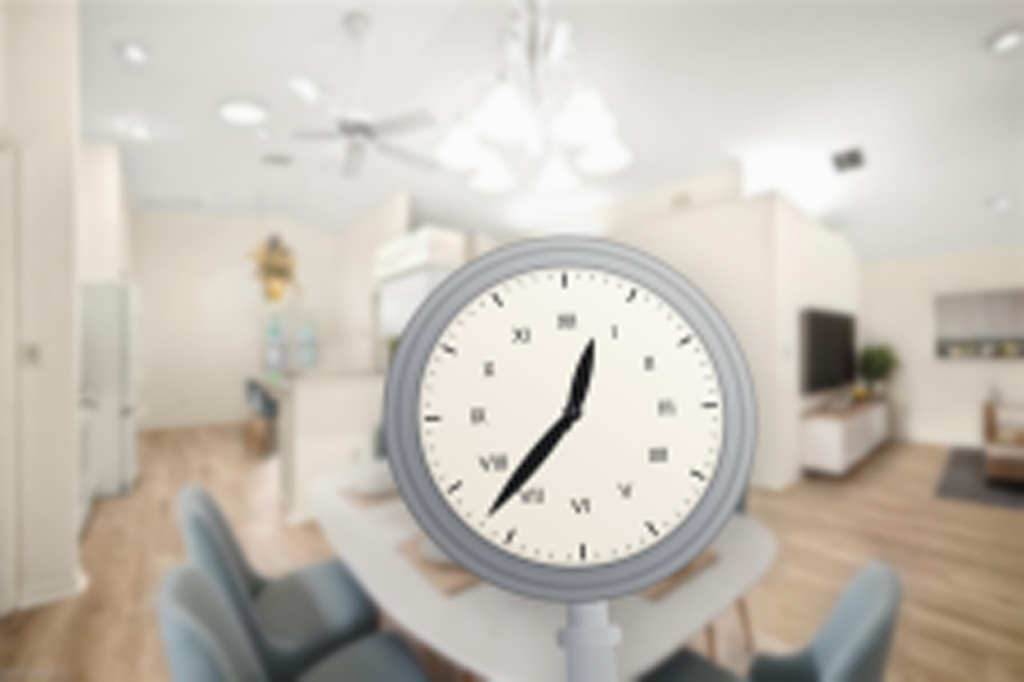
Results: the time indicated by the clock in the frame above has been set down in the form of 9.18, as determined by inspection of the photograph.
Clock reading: 12.37
